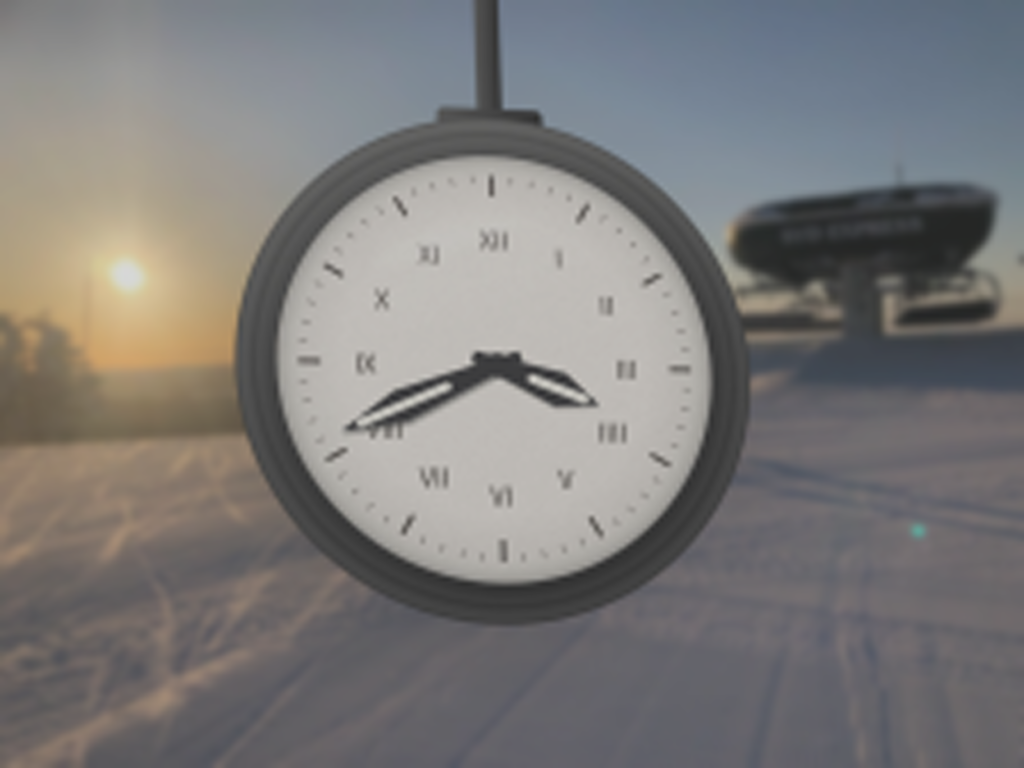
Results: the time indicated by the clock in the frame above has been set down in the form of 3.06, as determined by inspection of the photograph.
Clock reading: 3.41
